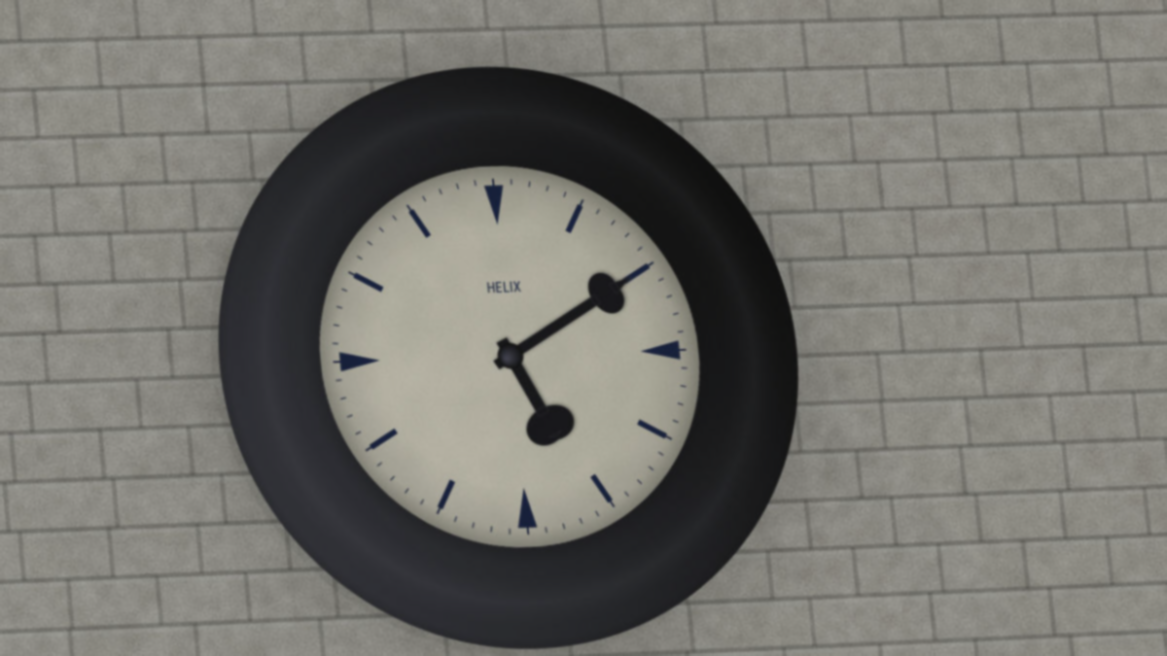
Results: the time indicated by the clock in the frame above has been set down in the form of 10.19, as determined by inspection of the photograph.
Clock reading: 5.10
